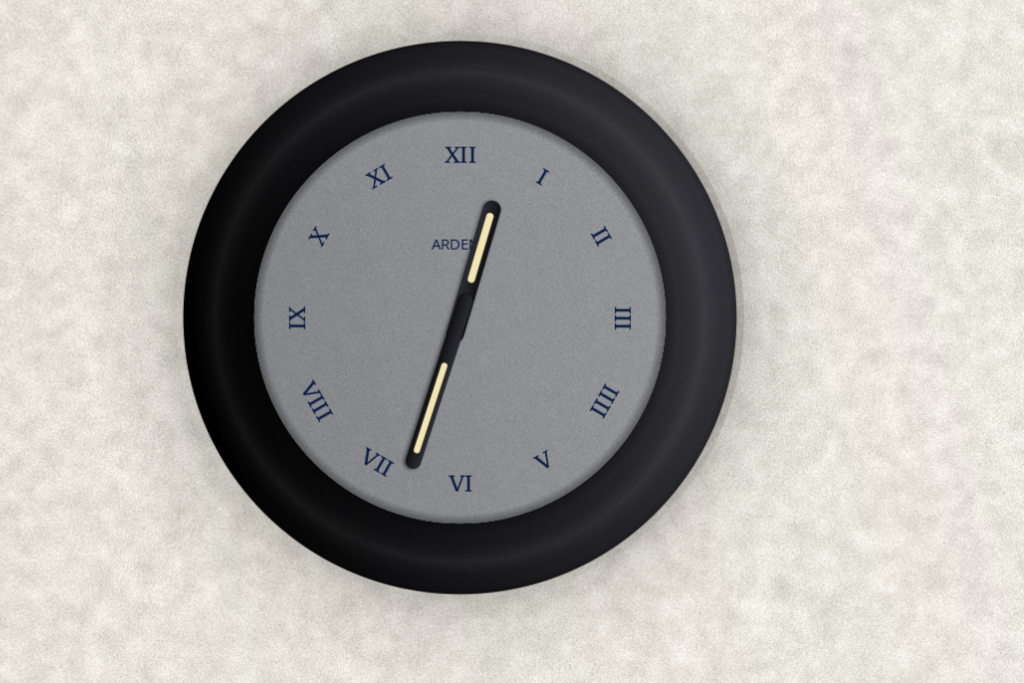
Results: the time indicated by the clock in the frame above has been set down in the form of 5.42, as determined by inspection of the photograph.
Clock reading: 12.33
